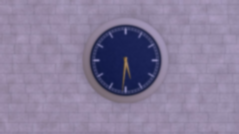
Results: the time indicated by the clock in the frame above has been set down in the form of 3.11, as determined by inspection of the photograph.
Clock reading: 5.31
